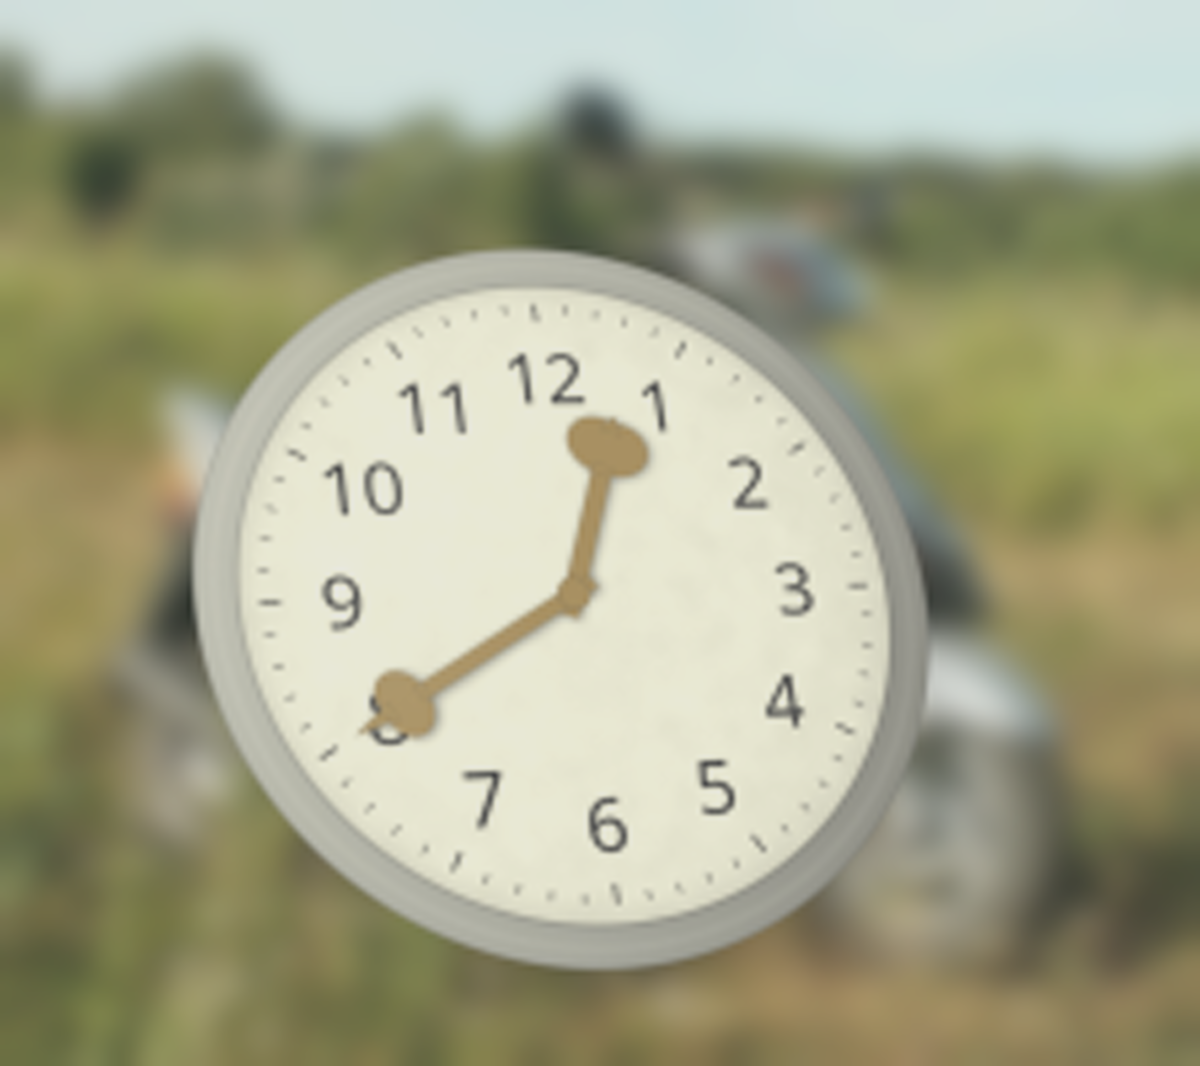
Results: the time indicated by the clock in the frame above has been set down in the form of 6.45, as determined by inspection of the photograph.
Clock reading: 12.40
